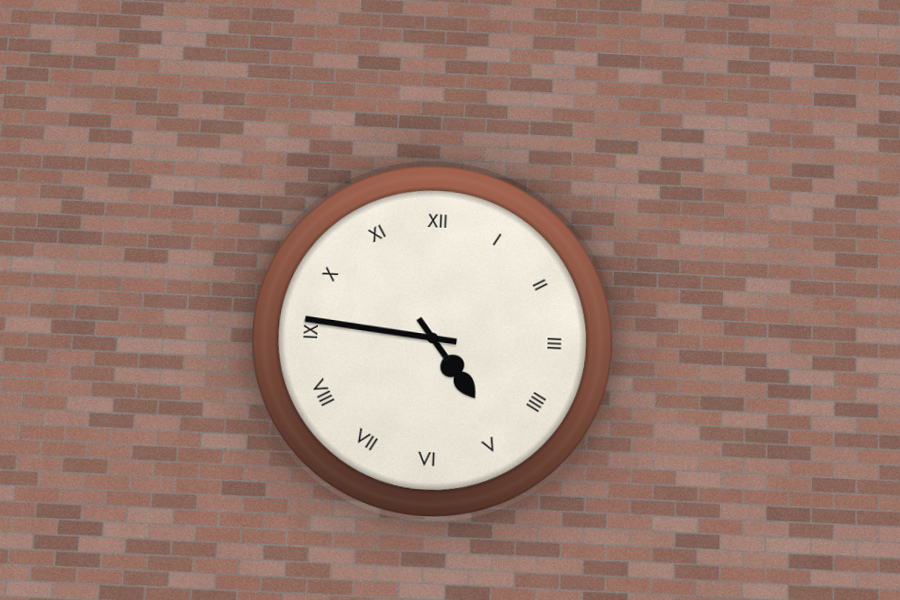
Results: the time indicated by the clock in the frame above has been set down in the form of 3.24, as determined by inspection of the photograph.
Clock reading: 4.46
